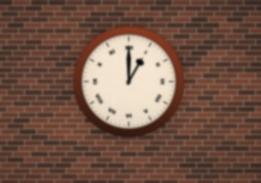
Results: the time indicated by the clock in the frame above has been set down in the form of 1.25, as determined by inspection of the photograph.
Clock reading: 1.00
